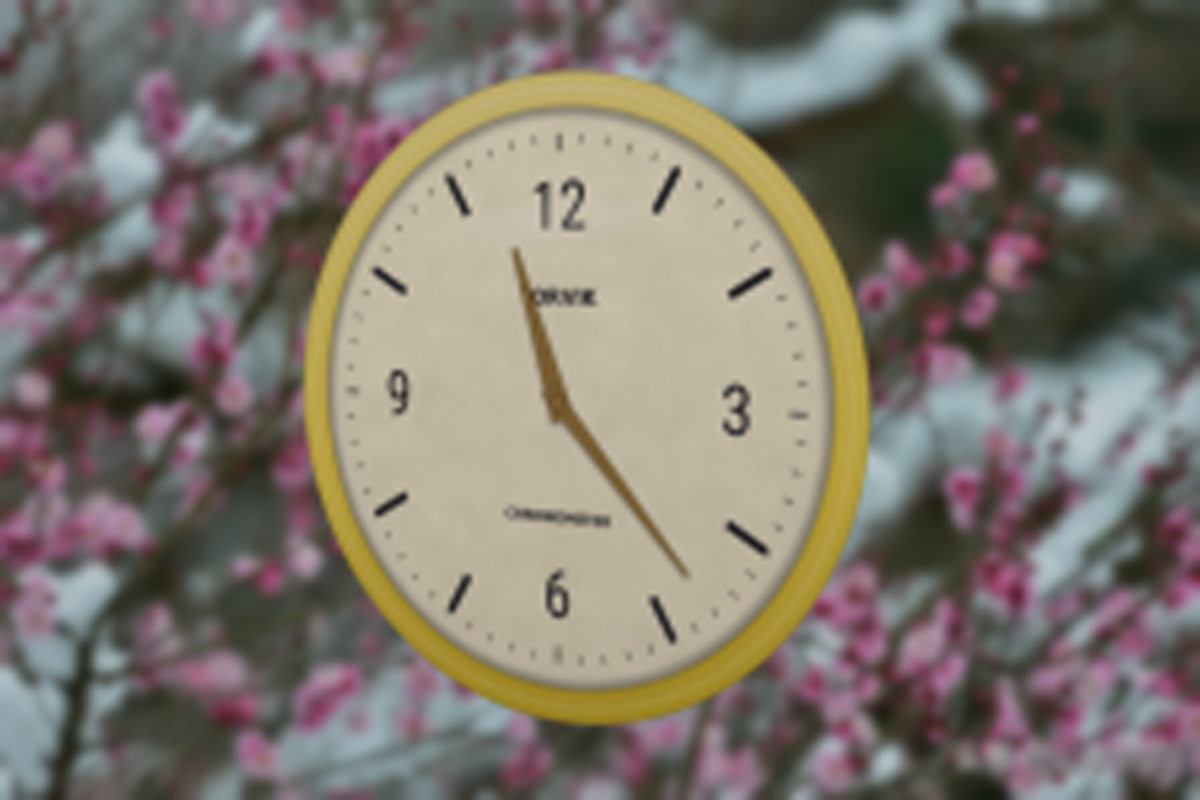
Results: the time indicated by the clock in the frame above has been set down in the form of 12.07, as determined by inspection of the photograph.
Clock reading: 11.23
